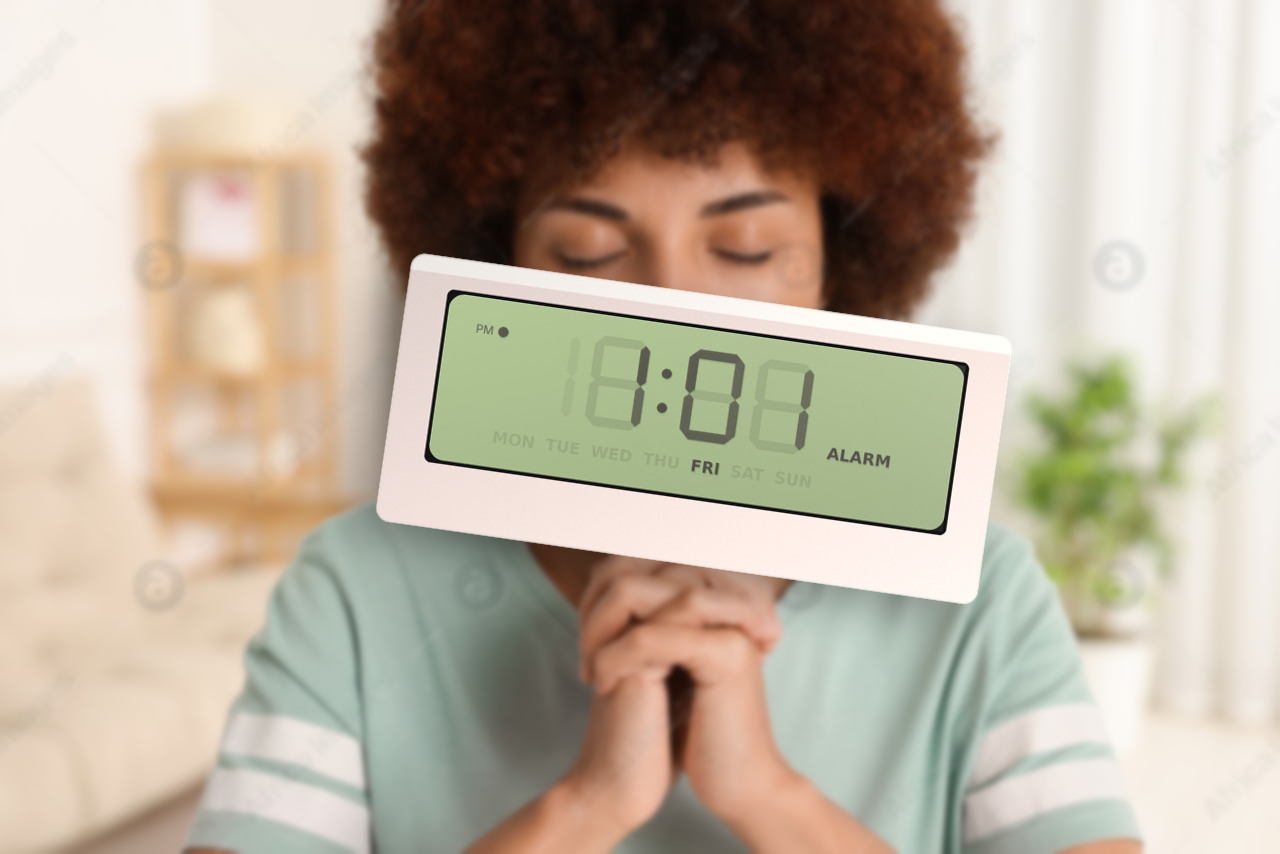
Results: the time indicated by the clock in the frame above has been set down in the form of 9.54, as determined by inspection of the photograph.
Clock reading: 1.01
